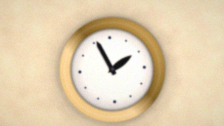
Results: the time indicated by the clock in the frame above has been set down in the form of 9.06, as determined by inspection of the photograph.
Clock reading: 1.56
